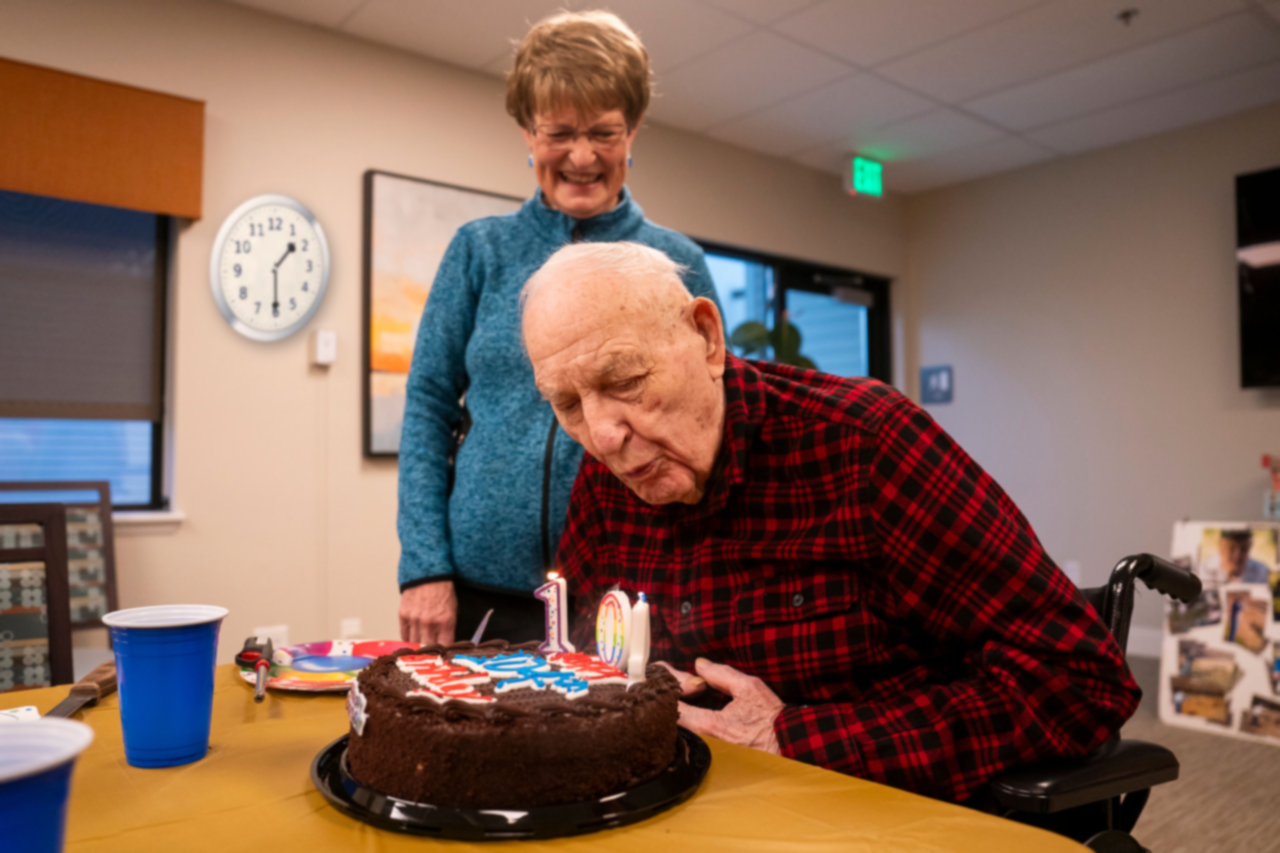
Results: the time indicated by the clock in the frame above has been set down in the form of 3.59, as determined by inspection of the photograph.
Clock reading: 1.30
